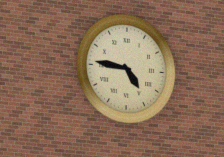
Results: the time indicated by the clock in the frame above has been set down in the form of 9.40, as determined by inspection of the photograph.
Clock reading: 4.46
